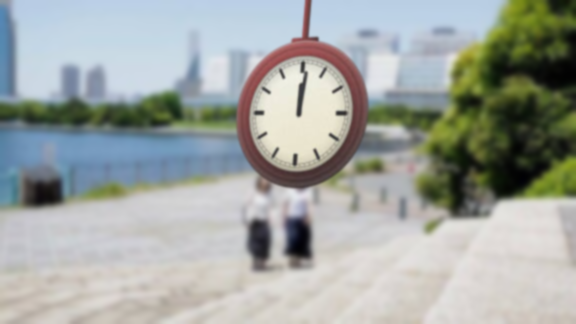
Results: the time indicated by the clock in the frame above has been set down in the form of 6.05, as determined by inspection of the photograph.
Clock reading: 12.01
